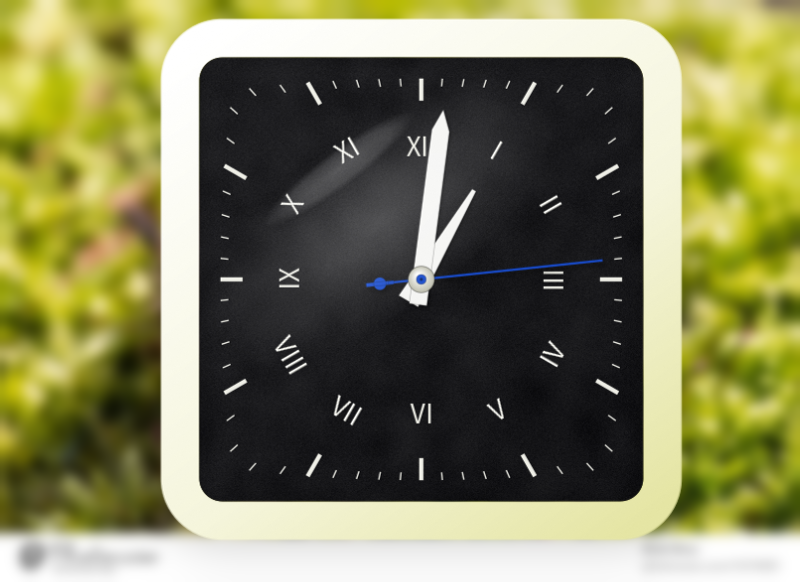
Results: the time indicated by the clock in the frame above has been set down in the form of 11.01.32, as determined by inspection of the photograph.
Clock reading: 1.01.14
